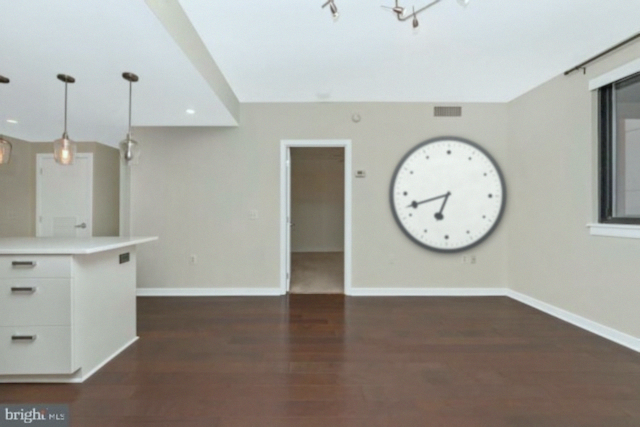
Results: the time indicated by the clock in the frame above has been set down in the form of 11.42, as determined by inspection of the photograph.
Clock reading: 6.42
